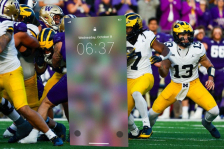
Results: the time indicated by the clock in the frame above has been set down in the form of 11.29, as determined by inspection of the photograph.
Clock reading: 6.37
